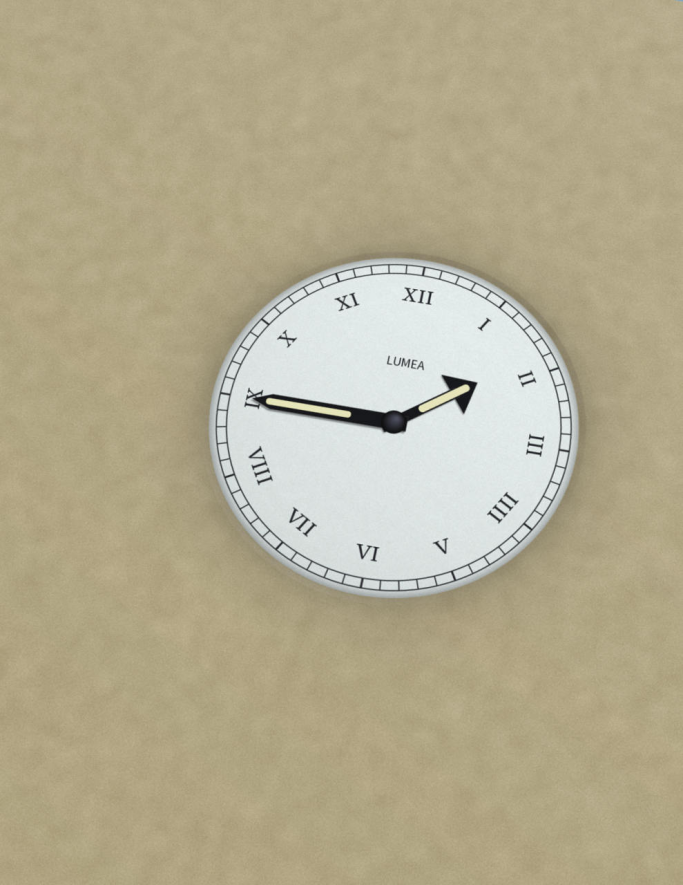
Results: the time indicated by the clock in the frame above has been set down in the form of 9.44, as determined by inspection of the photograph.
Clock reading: 1.45
